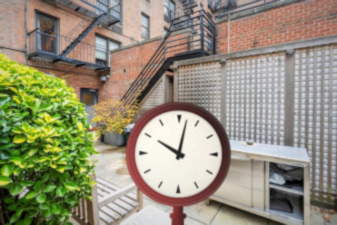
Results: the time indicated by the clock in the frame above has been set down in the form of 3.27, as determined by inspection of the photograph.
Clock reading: 10.02
